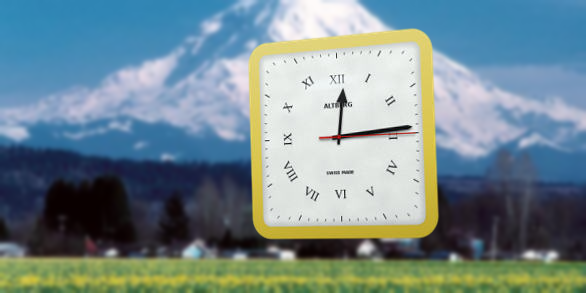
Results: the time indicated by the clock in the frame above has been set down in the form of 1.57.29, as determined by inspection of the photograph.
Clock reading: 12.14.15
